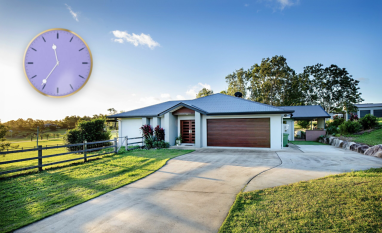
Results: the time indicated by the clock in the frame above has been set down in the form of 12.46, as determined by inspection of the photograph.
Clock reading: 11.36
